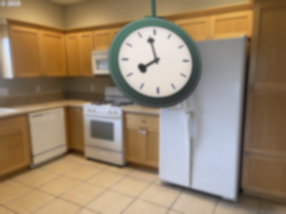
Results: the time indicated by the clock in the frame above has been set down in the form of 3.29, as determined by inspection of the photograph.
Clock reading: 7.58
